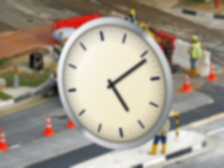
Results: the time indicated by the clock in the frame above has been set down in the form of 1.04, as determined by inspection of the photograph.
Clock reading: 5.11
